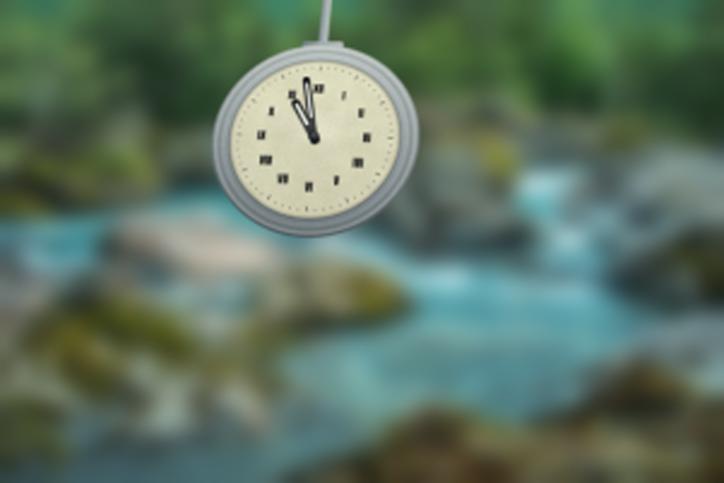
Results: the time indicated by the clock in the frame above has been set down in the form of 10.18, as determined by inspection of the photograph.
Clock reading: 10.58
